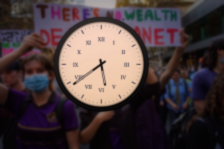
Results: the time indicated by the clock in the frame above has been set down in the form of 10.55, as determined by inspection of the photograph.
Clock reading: 5.39
